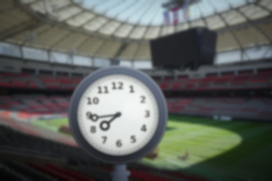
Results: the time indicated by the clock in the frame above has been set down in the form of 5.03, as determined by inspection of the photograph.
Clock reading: 7.44
